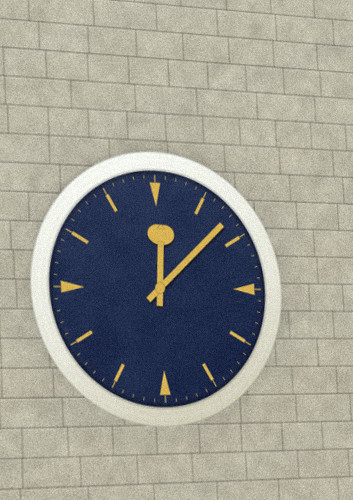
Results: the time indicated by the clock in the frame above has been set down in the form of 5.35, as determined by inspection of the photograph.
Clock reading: 12.08
